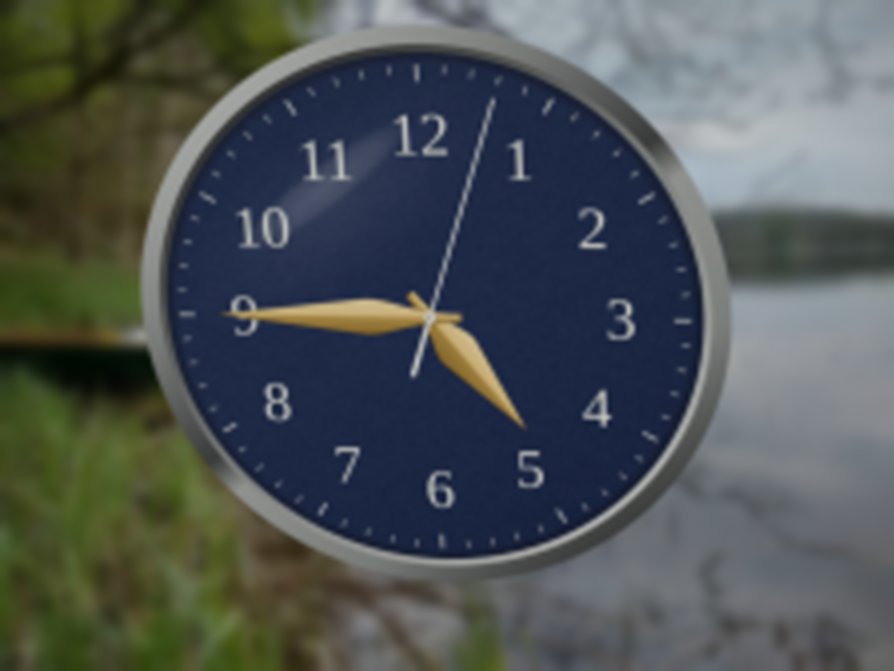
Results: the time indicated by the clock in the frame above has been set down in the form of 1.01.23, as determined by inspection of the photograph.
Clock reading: 4.45.03
